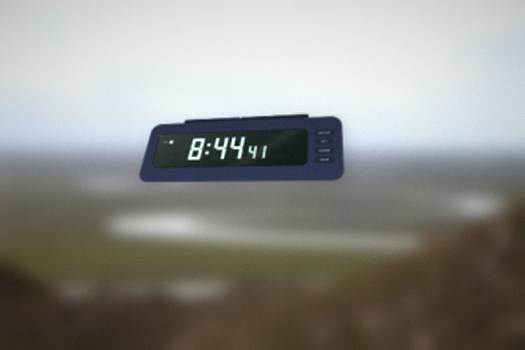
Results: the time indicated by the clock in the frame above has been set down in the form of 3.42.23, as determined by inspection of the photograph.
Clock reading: 8.44.41
